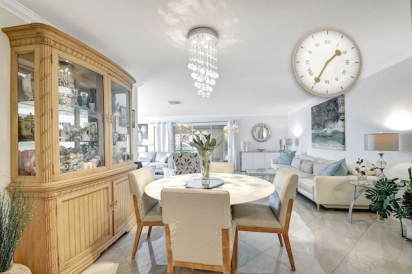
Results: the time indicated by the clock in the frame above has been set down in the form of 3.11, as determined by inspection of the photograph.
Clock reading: 1.35
